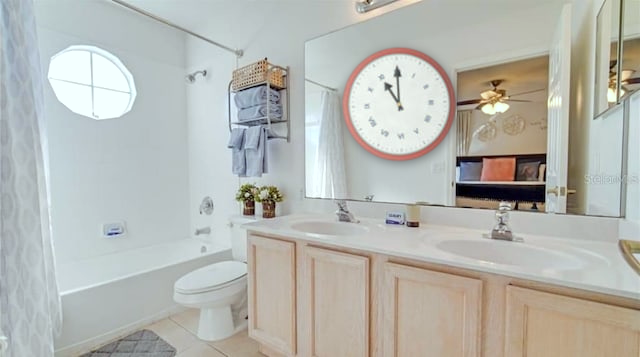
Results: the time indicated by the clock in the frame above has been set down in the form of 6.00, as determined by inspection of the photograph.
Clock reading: 11.00
